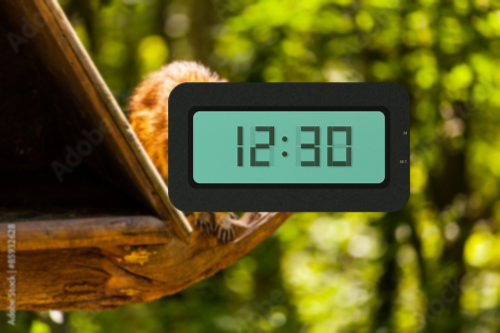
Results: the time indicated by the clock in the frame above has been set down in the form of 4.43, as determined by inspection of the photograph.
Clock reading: 12.30
